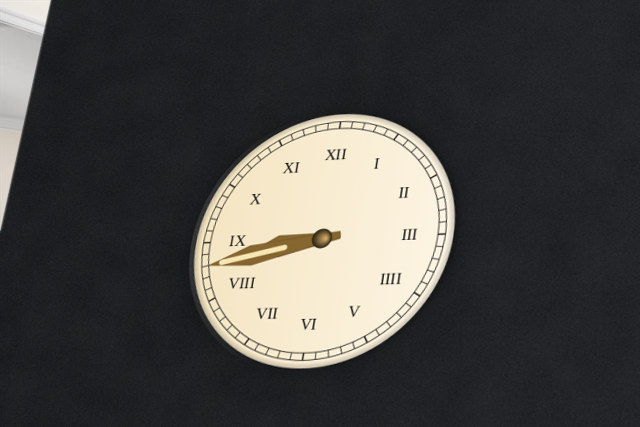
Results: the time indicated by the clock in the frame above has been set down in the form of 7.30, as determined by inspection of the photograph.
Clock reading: 8.43
